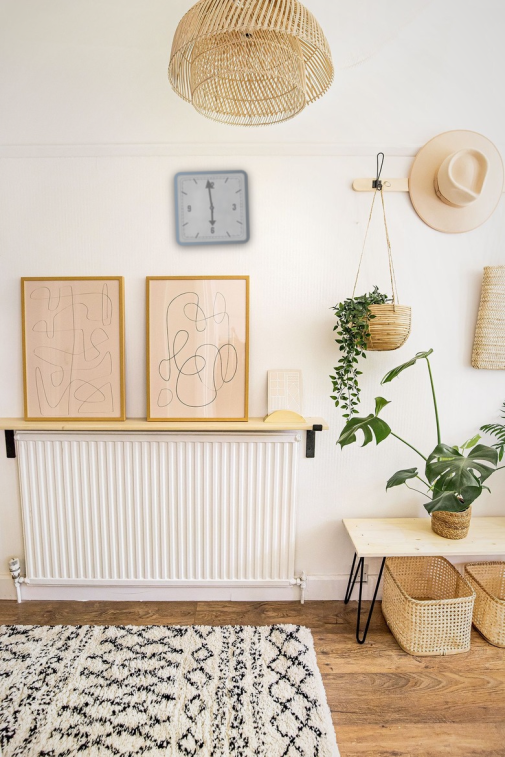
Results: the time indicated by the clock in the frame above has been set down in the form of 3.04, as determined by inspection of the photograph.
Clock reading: 5.59
